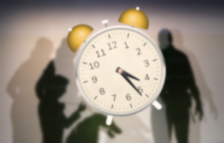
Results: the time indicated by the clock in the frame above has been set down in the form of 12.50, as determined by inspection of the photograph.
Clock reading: 4.26
